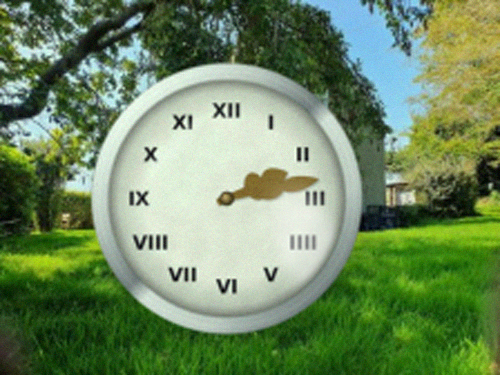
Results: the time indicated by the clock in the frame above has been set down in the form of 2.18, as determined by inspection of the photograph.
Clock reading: 2.13
